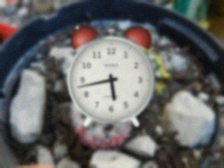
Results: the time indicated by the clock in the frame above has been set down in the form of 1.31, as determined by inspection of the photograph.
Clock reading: 5.43
